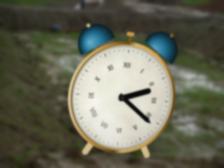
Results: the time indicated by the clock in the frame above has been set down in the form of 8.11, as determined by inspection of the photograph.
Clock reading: 2.21
